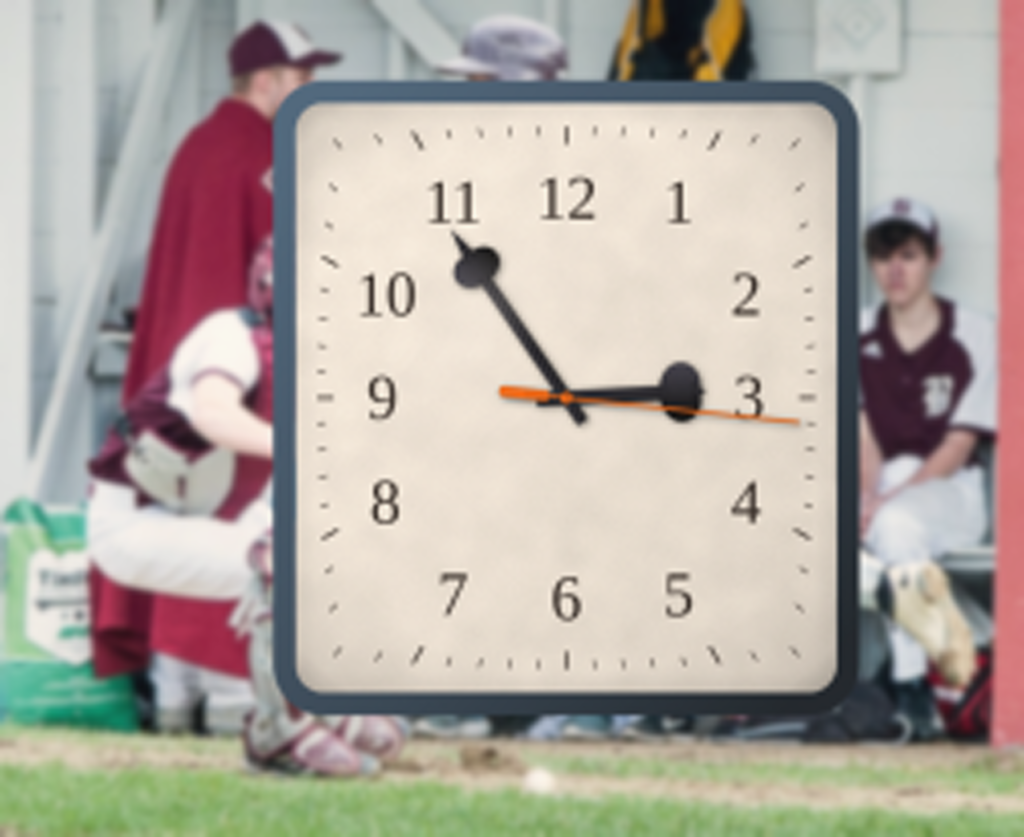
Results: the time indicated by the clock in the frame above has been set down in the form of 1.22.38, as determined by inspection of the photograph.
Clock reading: 2.54.16
